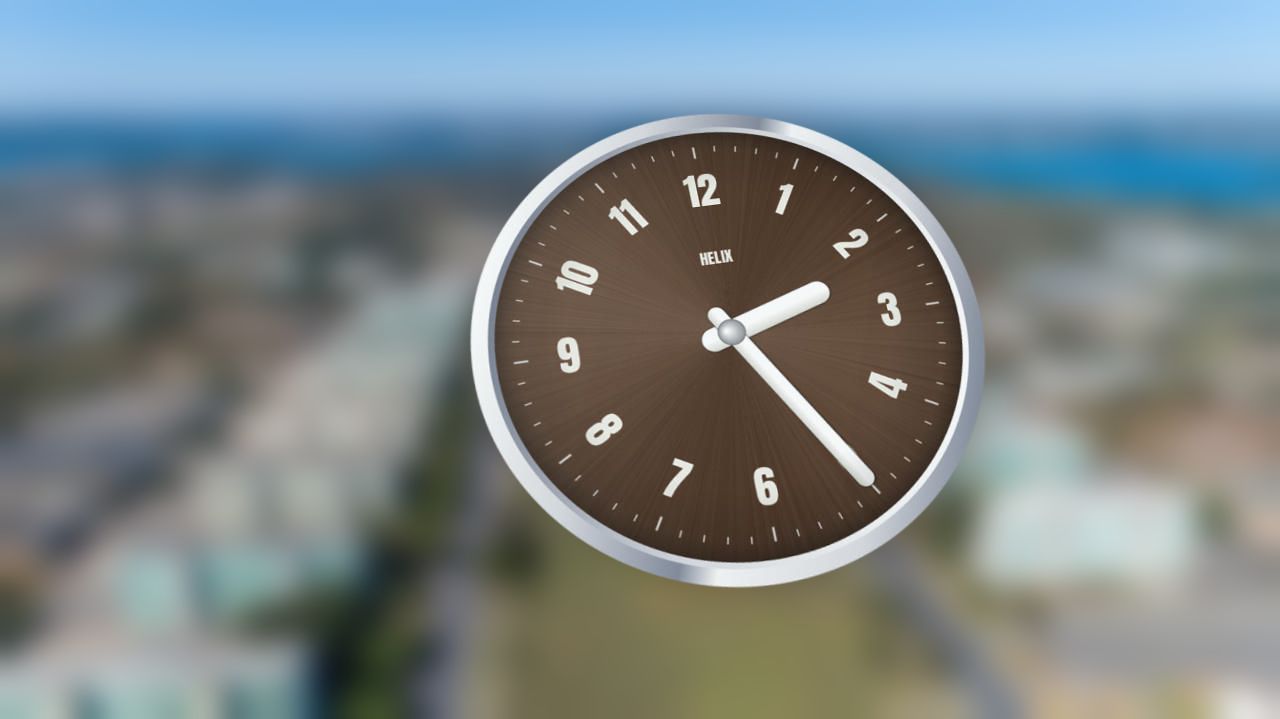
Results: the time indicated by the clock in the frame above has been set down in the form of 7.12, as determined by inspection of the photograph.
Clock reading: 2.25
